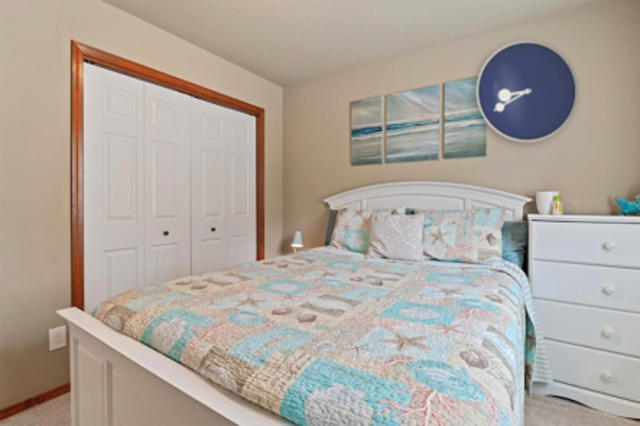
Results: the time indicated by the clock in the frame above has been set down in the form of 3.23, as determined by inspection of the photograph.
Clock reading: 8.40
